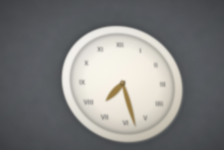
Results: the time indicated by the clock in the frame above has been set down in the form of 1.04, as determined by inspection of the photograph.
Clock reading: 7.28
